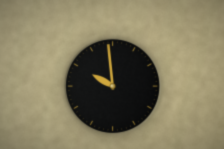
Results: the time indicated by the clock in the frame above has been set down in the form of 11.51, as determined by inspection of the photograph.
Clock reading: 9.59
